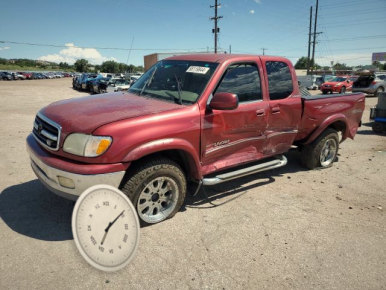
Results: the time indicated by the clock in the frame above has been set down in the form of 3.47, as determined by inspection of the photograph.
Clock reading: 7.09
